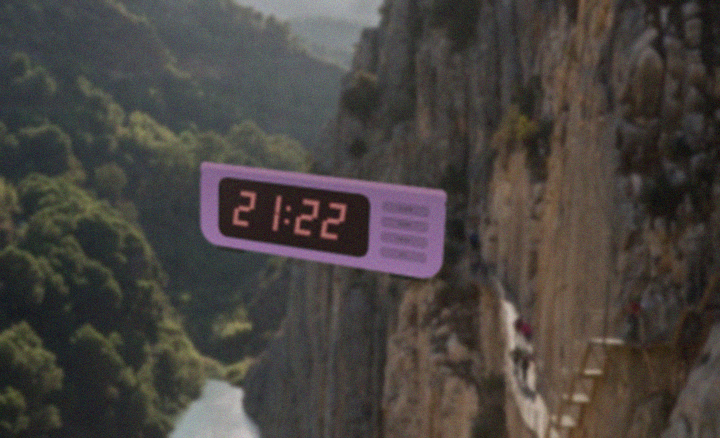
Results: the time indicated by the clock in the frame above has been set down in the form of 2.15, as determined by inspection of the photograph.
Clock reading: 21.22
